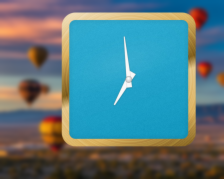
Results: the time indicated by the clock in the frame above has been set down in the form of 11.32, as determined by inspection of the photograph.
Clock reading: 6.59
